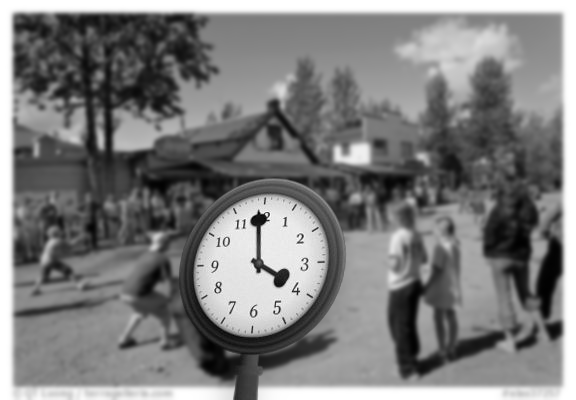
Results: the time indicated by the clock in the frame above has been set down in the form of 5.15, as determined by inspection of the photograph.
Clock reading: 3.59
